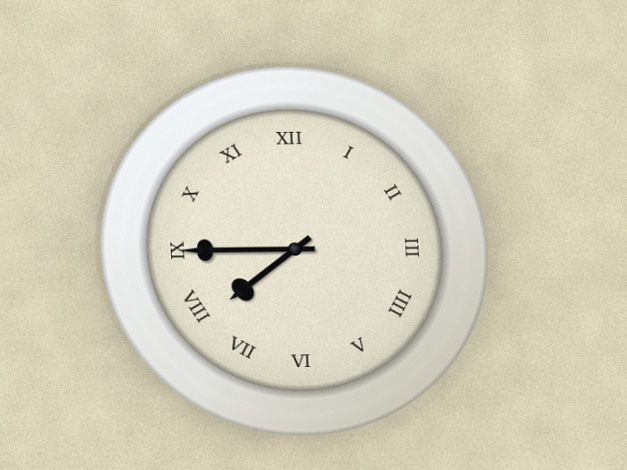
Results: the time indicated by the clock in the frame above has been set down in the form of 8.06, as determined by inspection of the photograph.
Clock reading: 7.45
